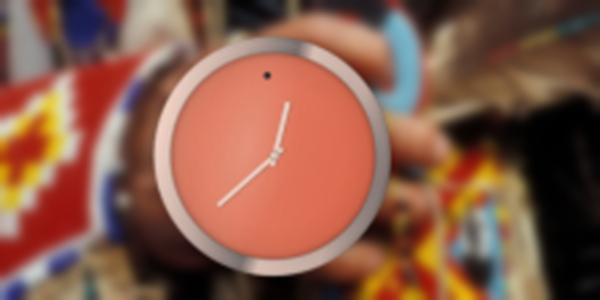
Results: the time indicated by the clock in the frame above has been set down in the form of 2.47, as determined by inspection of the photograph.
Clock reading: 12.39
